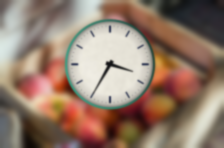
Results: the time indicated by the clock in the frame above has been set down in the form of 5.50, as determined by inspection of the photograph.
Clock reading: 3.35
